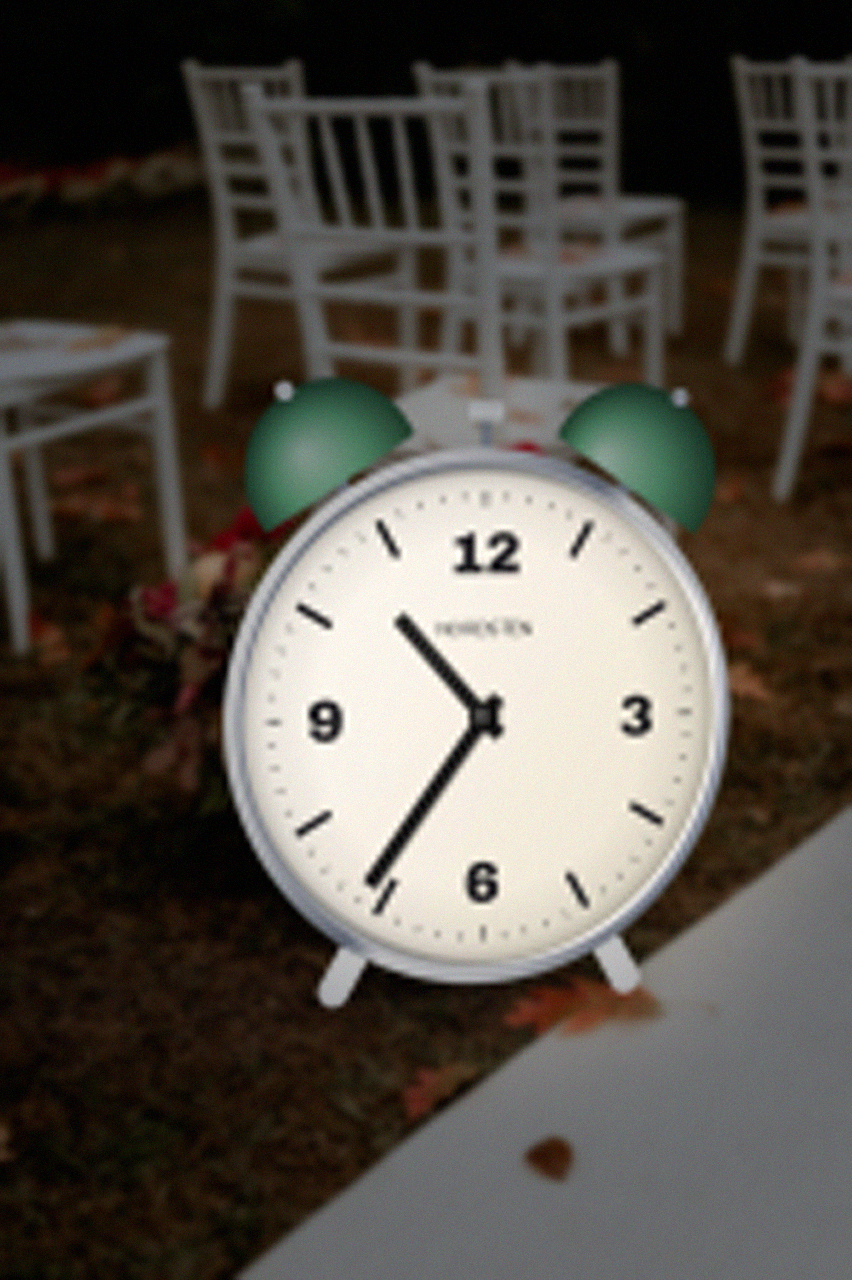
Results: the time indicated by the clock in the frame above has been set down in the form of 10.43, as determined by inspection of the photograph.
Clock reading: 10.36
